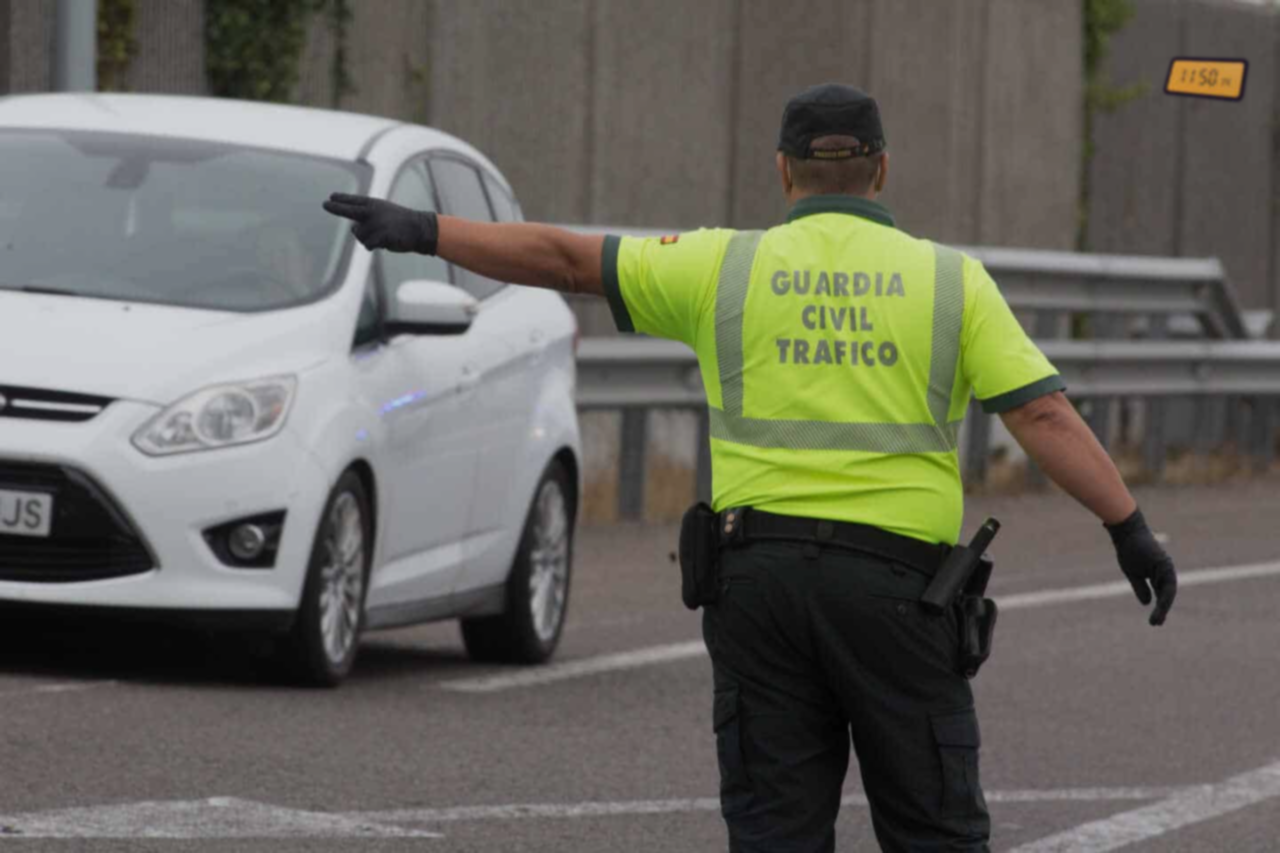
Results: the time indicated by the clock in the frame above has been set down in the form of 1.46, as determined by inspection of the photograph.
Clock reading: 11.50
